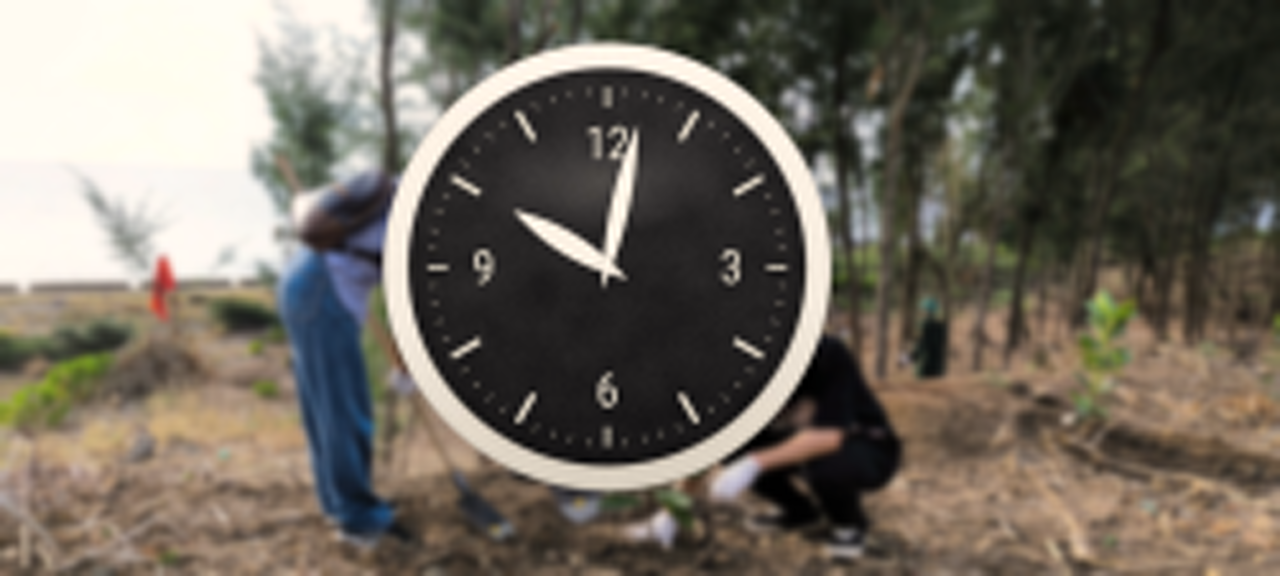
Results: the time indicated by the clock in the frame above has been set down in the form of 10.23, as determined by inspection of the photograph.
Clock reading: 10.02
